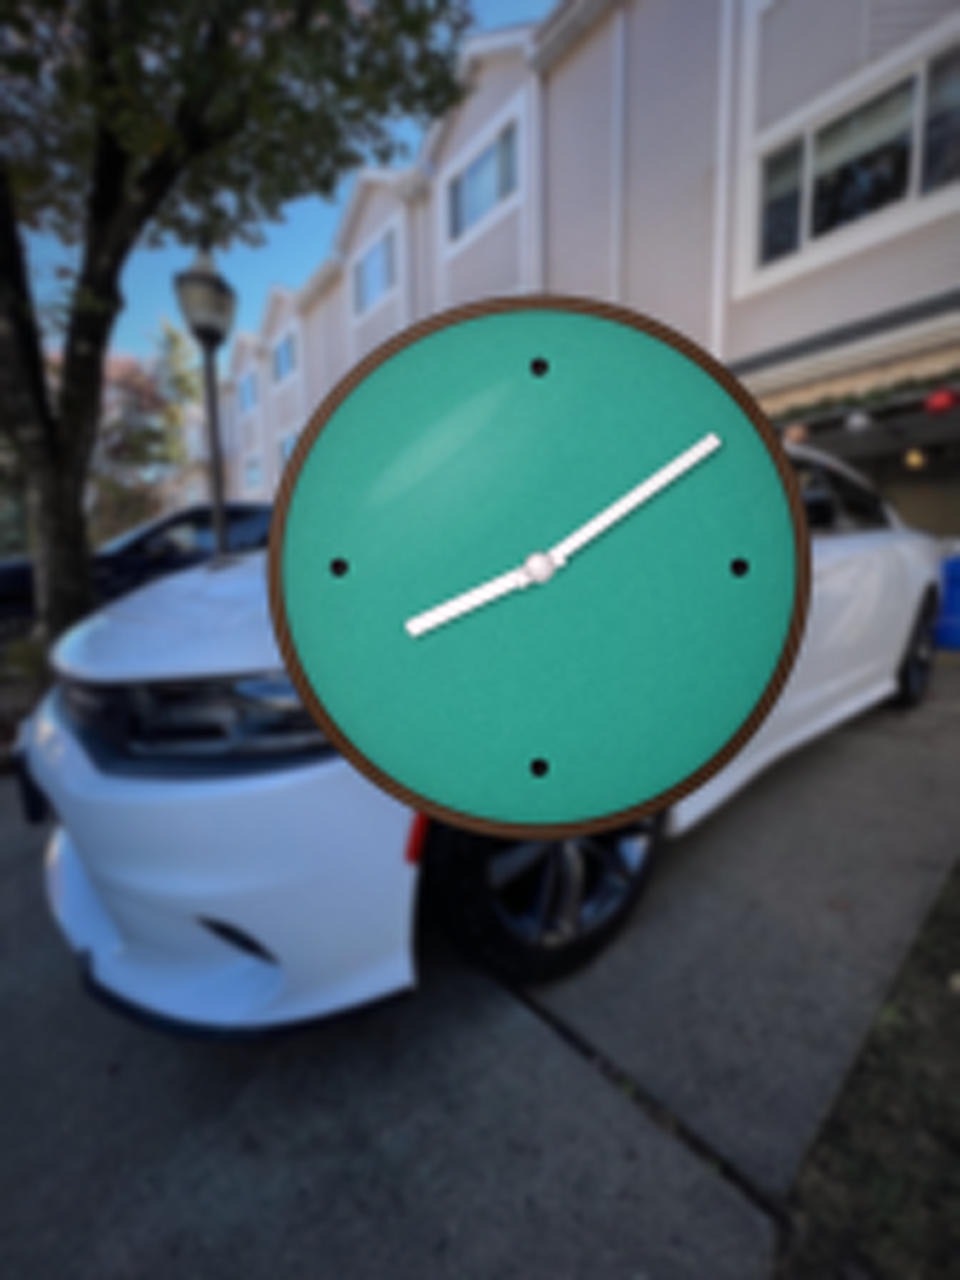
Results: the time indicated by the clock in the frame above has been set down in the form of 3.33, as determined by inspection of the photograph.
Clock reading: 8.09
